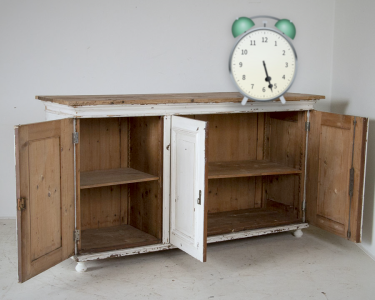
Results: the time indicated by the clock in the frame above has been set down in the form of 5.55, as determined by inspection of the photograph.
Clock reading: 5.27
